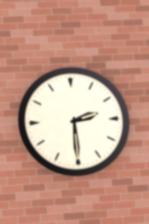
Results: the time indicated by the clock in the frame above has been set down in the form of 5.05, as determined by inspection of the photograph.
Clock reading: 2.30
